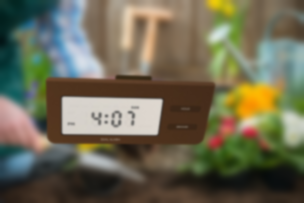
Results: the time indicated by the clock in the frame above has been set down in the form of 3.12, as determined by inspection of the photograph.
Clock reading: 4.07
